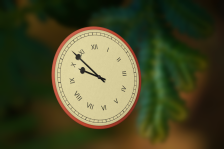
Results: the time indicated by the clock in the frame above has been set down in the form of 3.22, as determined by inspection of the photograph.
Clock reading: 9.53
